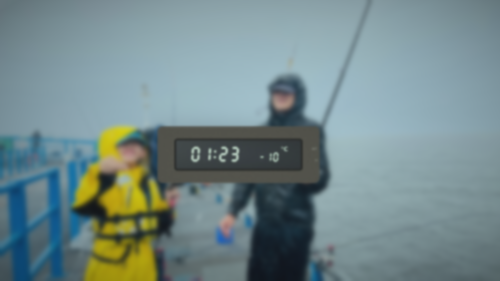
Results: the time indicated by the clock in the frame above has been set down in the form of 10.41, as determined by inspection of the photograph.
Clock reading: 1.23
